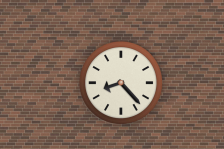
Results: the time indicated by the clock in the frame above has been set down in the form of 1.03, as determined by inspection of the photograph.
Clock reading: 8.23
